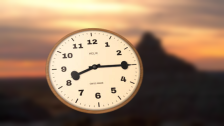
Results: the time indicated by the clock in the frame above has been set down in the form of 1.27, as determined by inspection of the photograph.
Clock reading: 8.15
